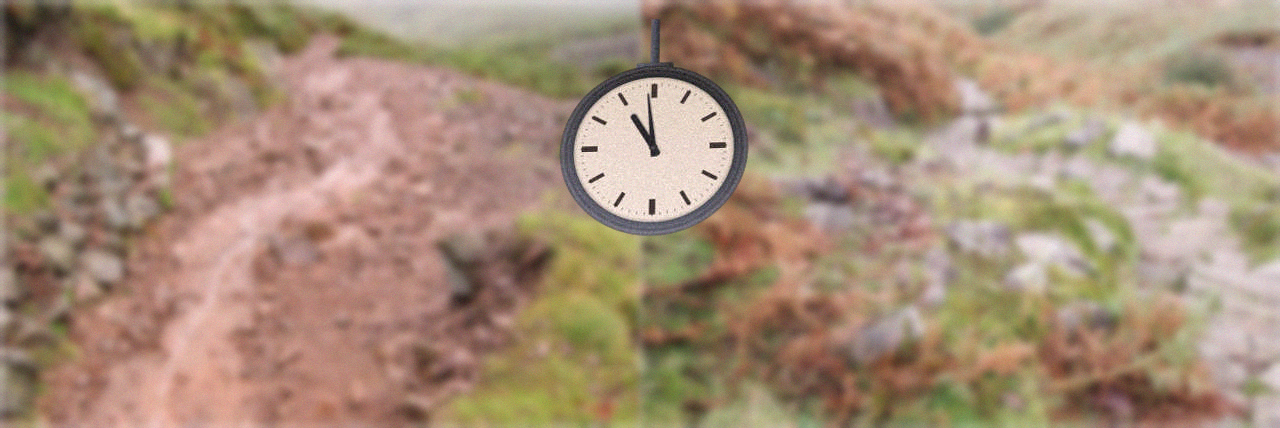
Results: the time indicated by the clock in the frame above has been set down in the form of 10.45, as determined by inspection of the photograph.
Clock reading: 10.59
